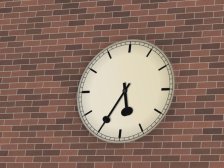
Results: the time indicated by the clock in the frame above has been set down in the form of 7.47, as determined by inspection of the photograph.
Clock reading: 5.35
